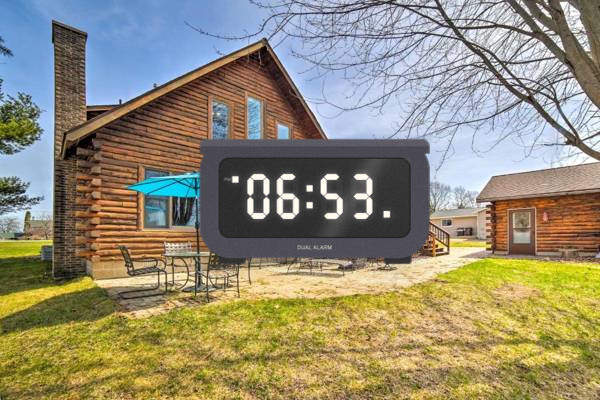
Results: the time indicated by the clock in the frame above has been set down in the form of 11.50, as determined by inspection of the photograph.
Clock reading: 6.53
